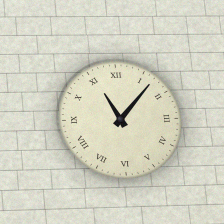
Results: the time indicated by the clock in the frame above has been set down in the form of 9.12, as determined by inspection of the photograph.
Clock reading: 11.07
